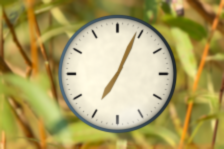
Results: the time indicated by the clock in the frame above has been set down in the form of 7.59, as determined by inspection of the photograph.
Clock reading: 7.04
